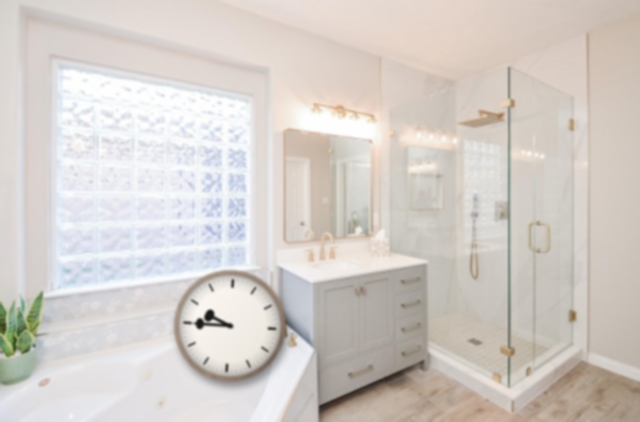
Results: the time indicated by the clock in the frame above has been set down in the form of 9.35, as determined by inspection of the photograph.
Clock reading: 9.45
